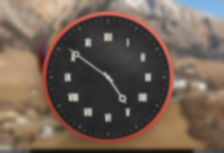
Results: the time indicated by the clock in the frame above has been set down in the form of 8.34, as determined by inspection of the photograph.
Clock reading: 4.51
